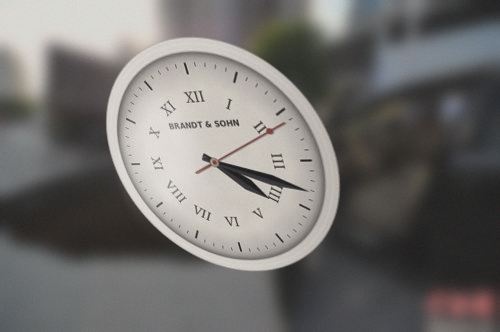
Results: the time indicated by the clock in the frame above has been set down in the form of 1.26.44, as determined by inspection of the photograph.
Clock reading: 4.18.11
